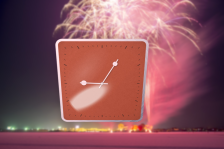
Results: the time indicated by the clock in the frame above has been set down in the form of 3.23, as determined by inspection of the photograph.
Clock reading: 9.05
